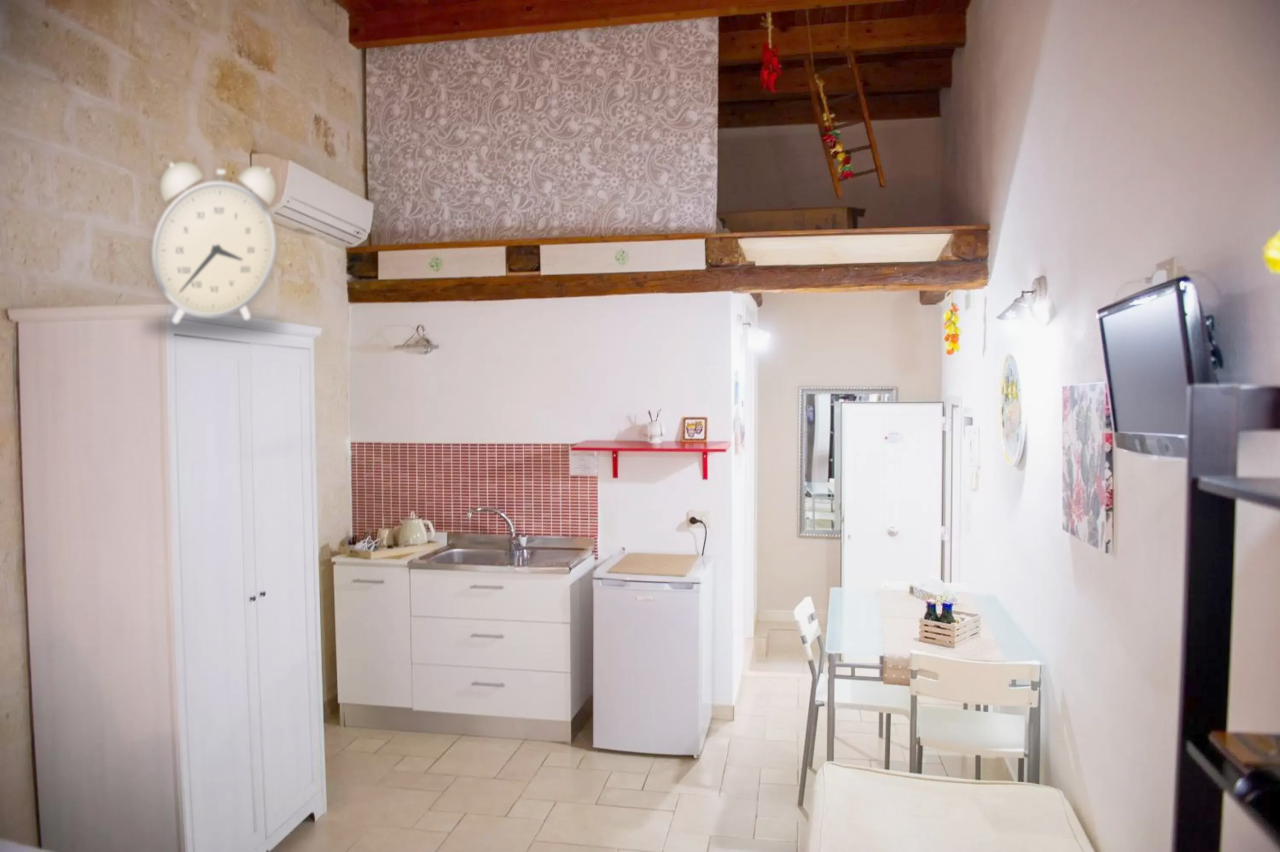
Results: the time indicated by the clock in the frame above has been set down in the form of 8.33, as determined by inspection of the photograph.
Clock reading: 3.37
